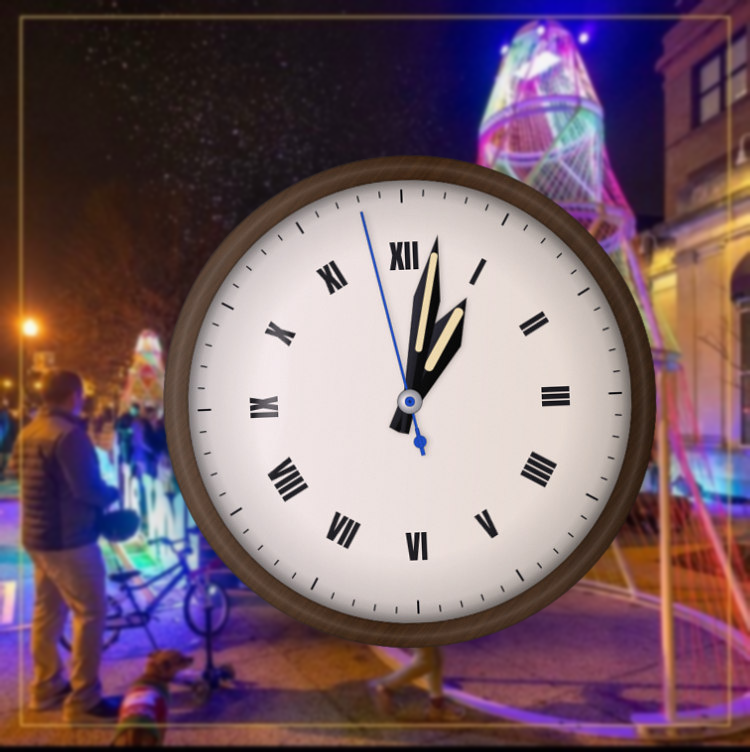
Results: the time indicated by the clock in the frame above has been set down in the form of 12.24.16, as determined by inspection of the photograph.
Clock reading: 1.01.58
